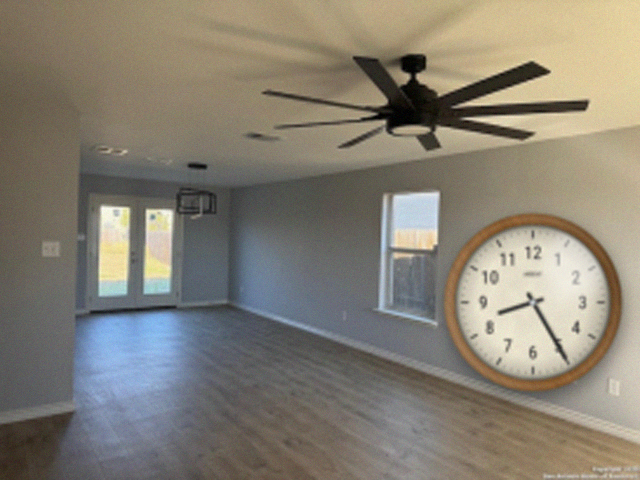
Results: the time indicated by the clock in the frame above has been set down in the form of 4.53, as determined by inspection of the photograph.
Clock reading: 8.25
